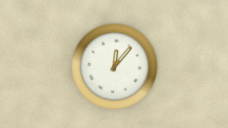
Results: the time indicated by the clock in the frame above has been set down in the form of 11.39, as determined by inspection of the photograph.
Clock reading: 12.06
